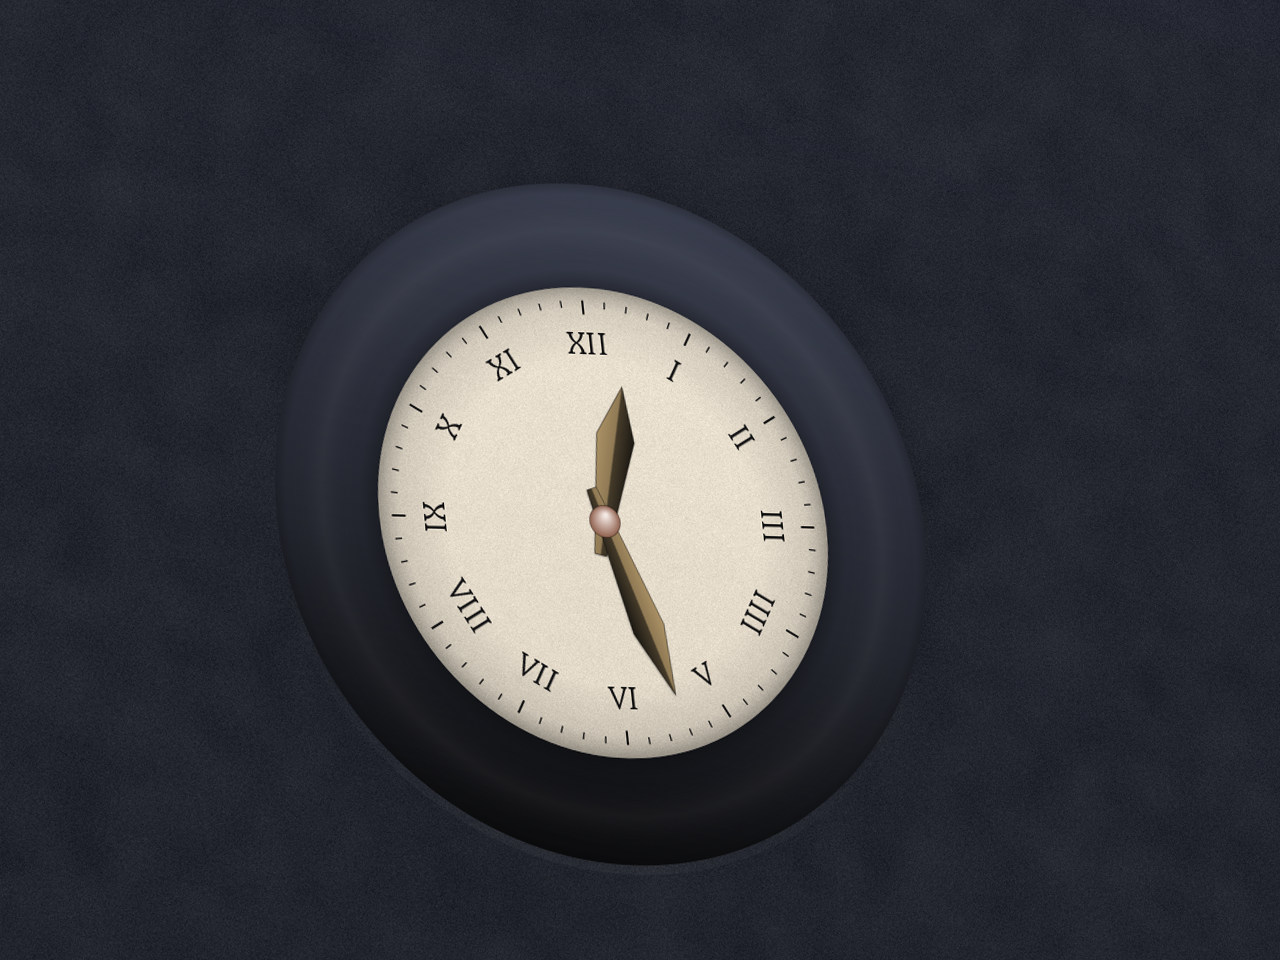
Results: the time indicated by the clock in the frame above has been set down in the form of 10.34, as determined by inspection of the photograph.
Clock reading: 12.27
